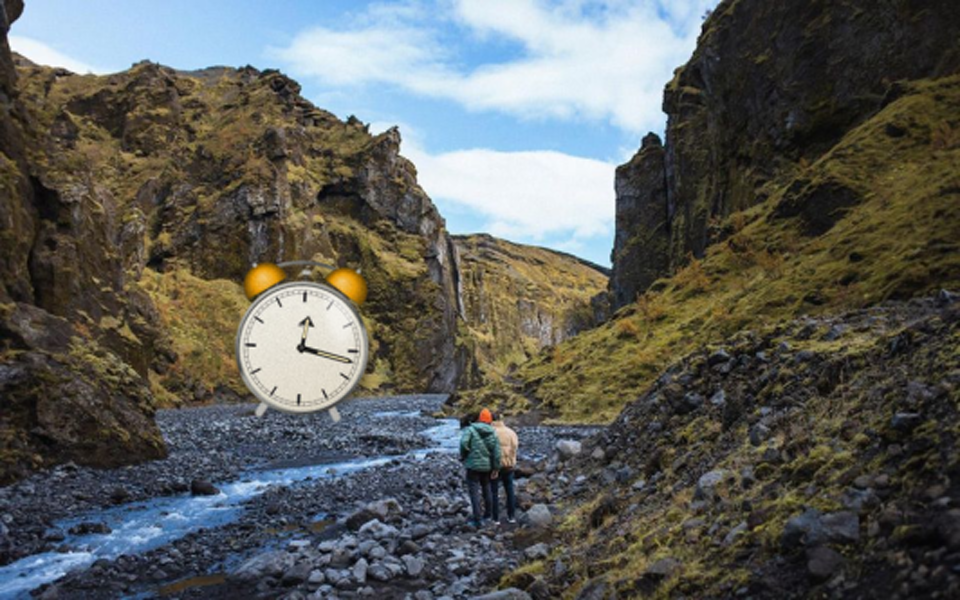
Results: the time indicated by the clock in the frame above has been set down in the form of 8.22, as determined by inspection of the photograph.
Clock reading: 12.17
